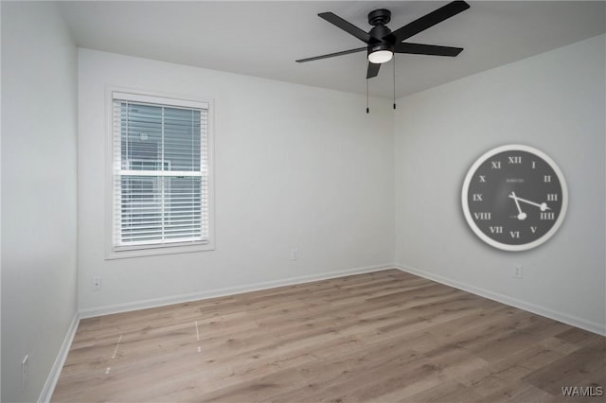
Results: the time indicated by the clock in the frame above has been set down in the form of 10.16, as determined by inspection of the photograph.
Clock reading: 5.18
